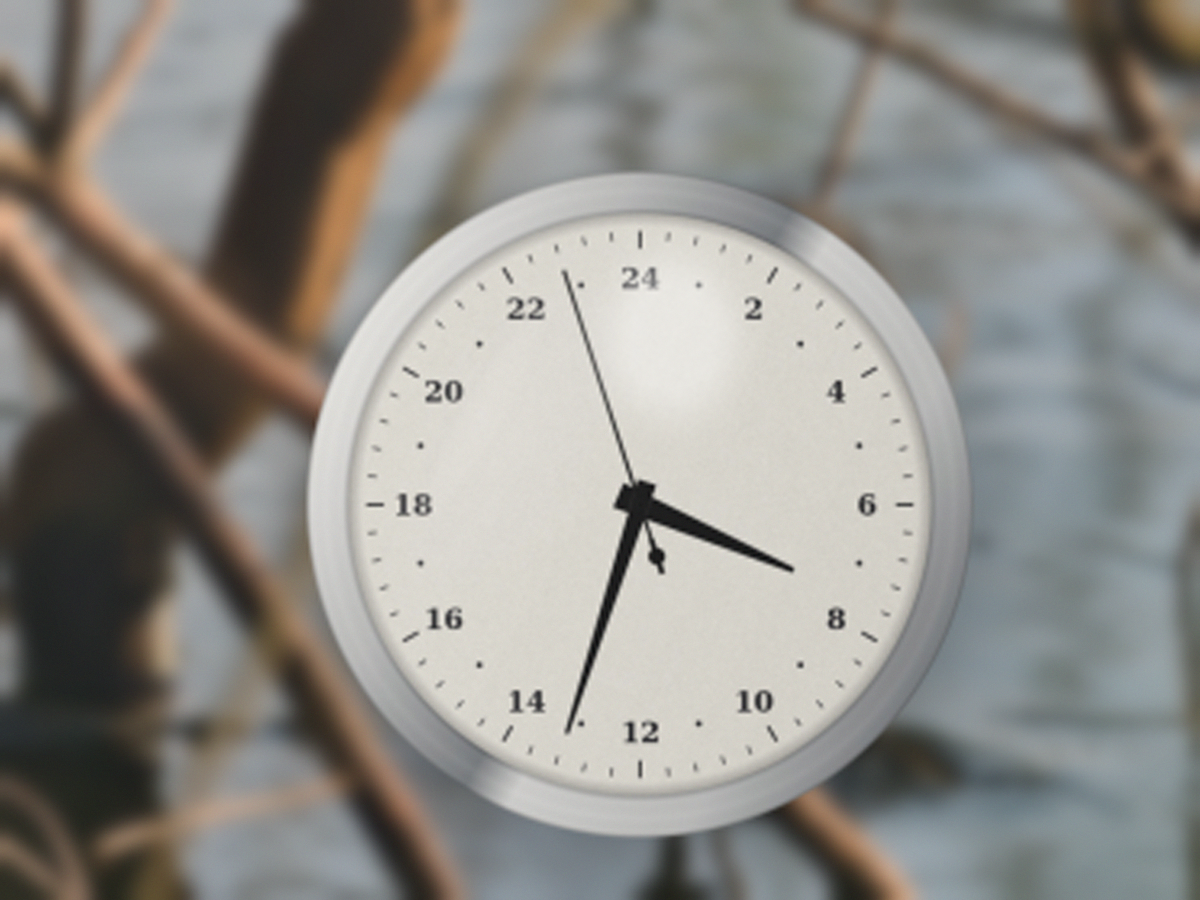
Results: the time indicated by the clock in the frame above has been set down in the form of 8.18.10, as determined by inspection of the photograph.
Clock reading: 7.32.57
